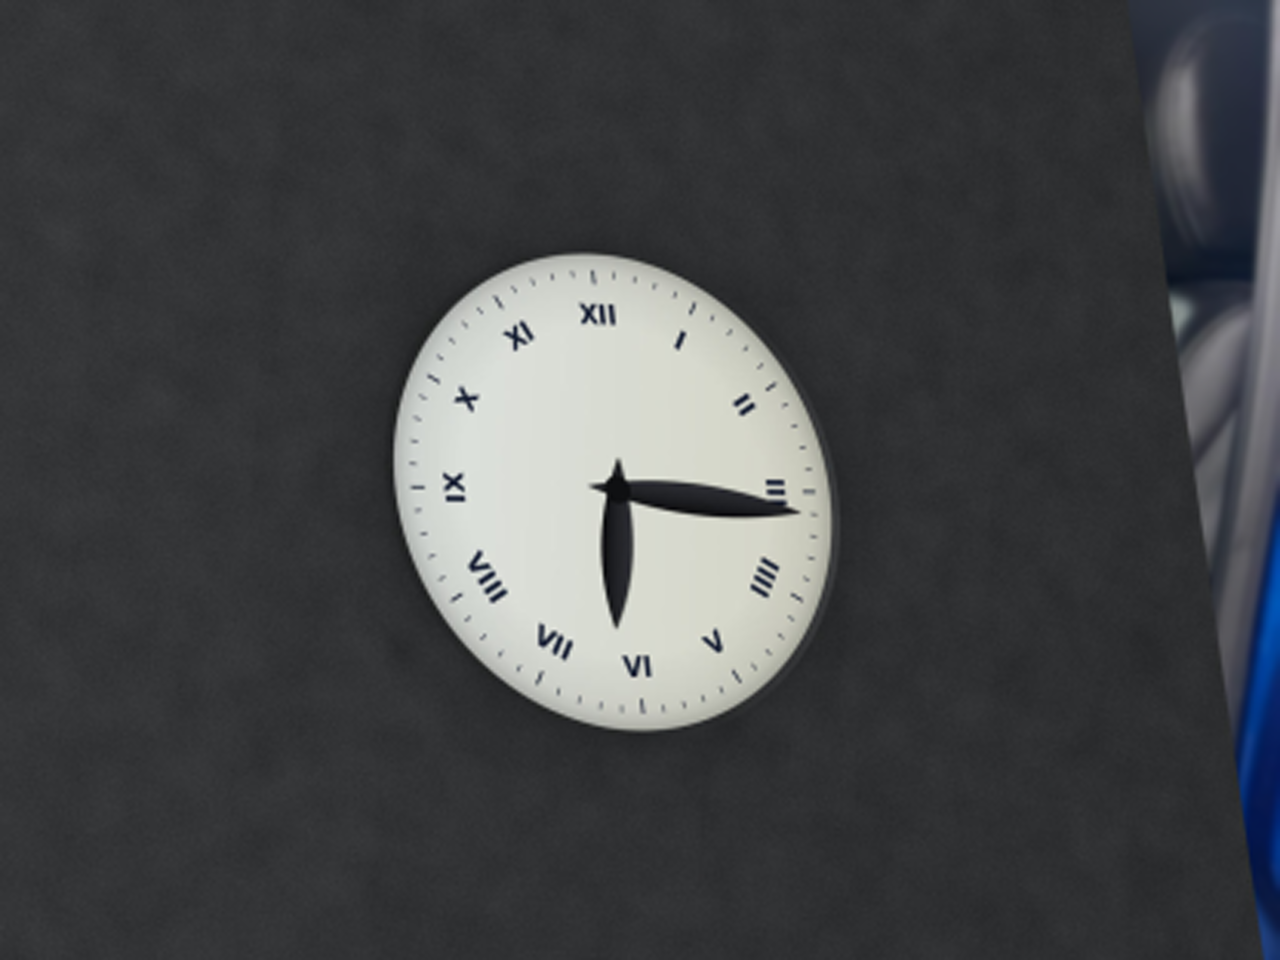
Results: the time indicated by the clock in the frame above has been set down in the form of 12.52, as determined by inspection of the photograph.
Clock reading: 6.16
